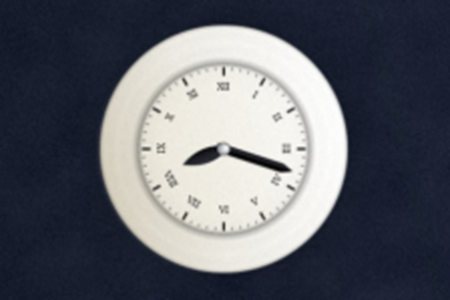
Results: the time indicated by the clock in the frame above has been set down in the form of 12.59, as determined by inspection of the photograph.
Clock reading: 8.18
